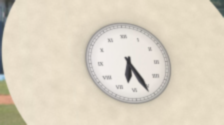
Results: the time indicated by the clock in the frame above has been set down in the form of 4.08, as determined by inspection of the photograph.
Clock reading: 6.26
